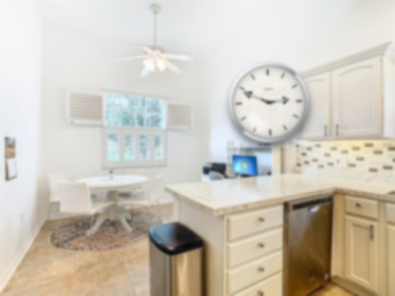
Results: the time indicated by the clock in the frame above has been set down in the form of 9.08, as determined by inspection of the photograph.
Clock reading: 2.49
